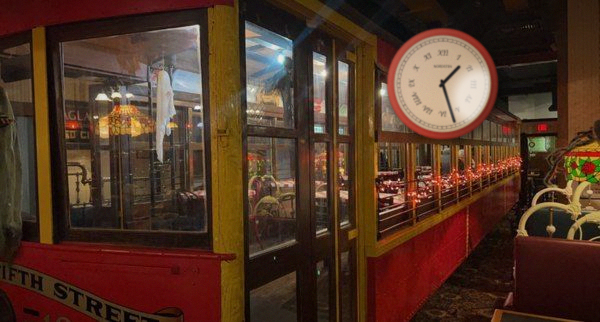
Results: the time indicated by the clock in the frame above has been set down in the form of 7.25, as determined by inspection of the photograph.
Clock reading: 1.27
